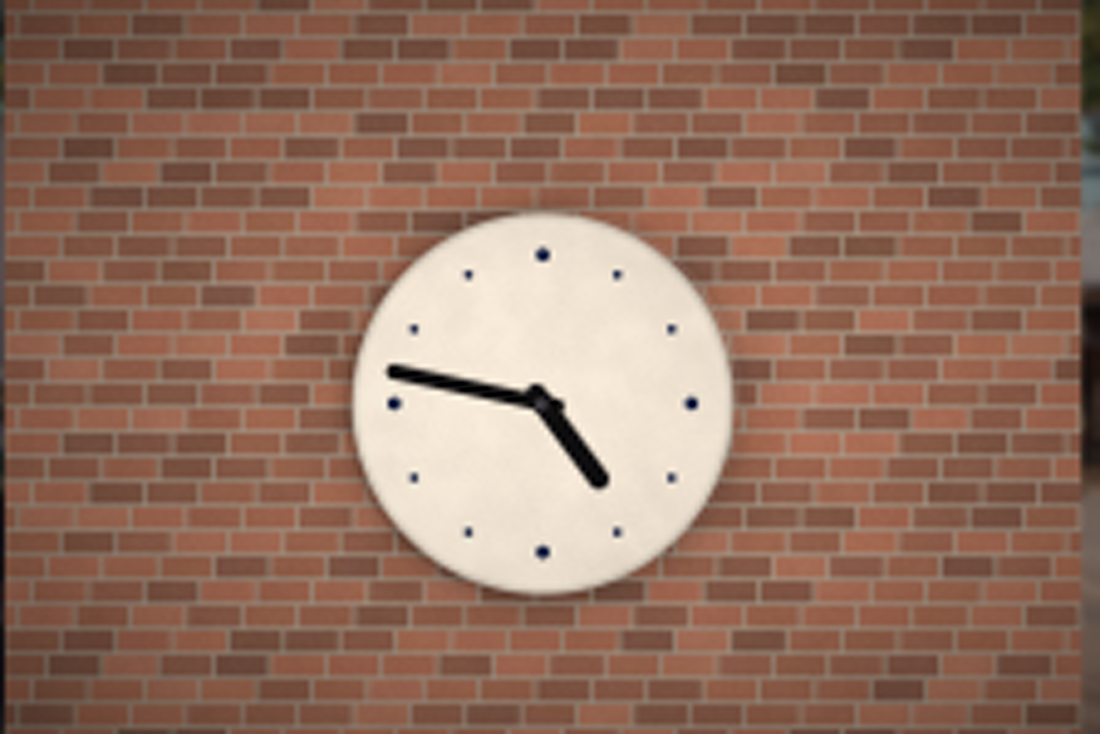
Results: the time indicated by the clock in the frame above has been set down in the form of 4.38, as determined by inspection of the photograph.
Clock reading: 4.47
